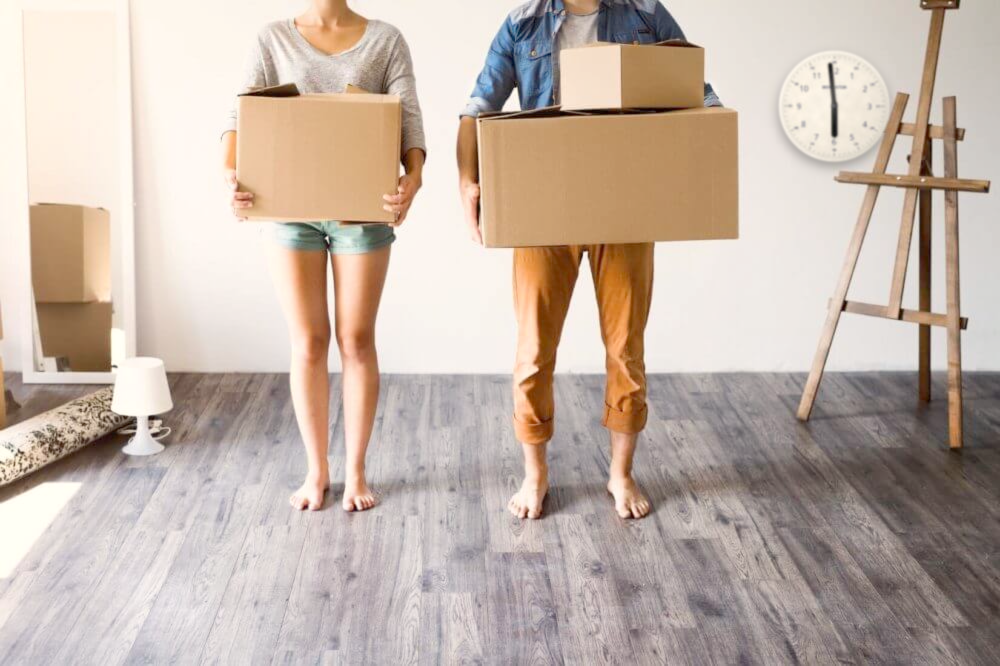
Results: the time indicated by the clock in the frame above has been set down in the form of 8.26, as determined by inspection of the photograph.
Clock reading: 5.59
